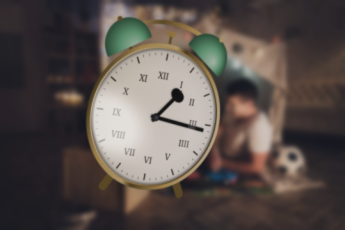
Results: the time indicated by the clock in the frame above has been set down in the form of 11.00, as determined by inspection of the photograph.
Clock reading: 1.16
